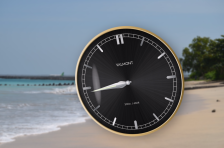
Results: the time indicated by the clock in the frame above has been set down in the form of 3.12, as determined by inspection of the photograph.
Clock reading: 8.44
